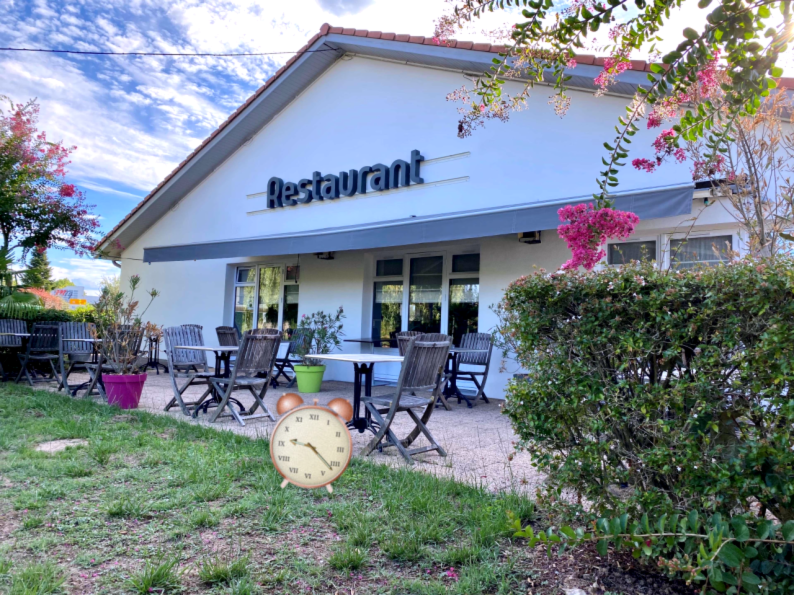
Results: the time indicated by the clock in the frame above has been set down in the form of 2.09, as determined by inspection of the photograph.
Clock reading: 9.22
